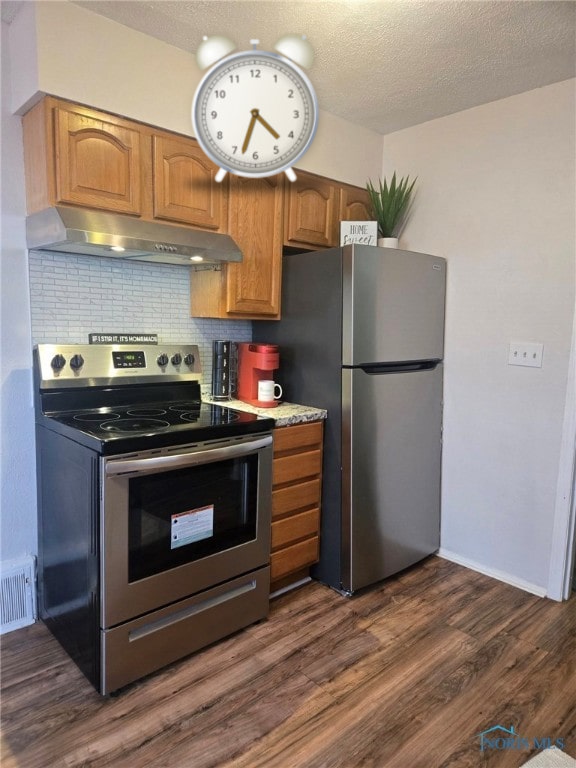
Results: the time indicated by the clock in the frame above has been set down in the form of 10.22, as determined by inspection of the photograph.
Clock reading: 4.33
